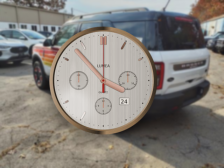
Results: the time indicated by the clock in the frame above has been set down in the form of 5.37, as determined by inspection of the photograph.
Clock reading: 3.53
